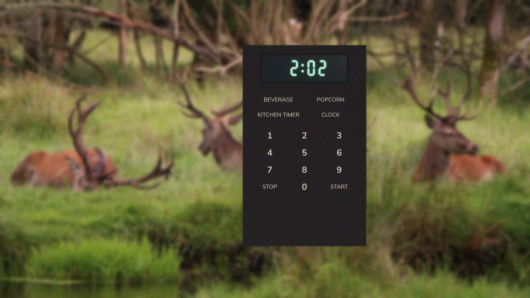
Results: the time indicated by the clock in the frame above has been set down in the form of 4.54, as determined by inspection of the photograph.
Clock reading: 2.02
